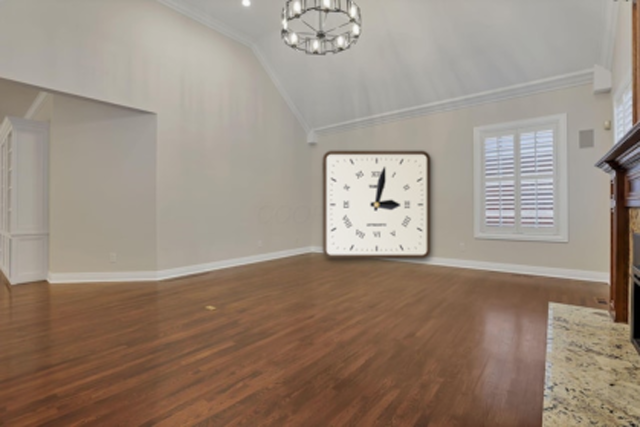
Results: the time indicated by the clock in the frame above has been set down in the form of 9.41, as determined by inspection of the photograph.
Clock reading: 3.02
